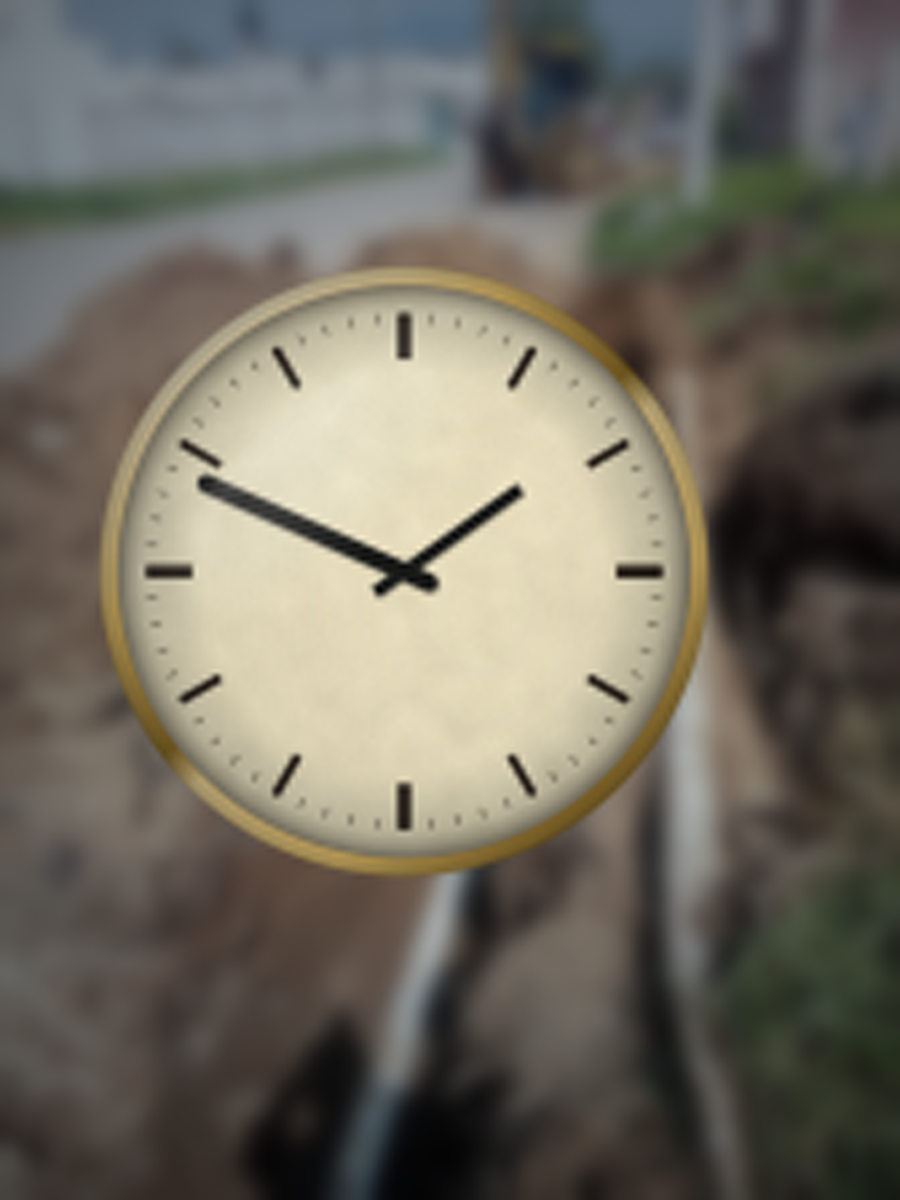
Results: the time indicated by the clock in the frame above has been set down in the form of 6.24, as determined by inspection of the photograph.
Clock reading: 1.49
